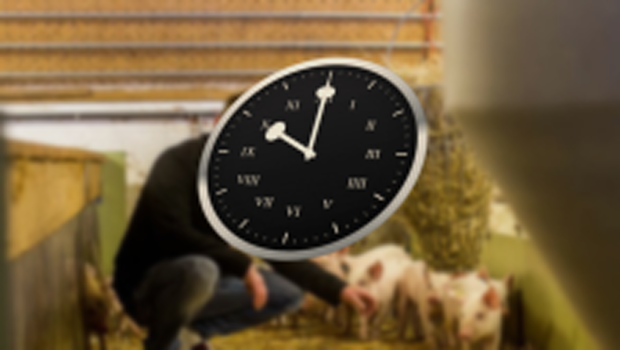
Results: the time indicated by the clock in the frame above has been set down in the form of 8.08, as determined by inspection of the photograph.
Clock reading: 10.00
